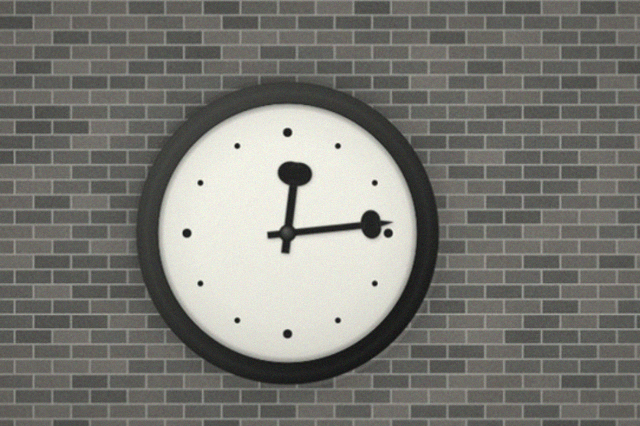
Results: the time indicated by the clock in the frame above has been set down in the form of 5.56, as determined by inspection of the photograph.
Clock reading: 12.14
